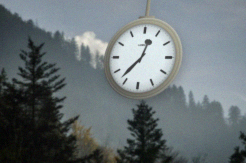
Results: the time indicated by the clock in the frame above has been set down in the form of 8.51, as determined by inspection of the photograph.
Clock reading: 12.37
